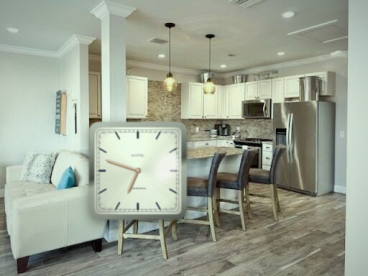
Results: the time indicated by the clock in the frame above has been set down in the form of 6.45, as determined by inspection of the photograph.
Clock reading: 6.48
